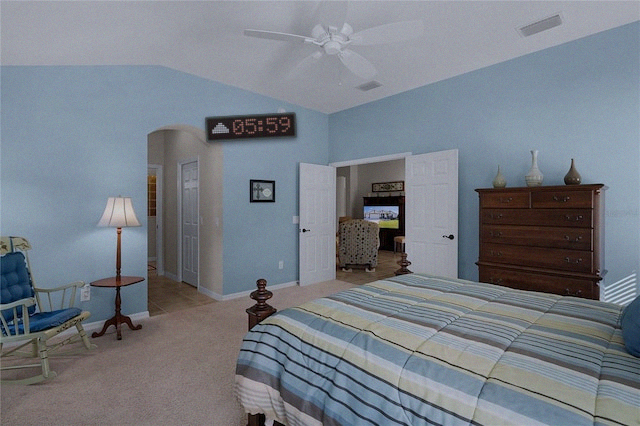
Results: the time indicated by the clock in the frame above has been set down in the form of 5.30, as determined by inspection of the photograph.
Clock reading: 5.59
